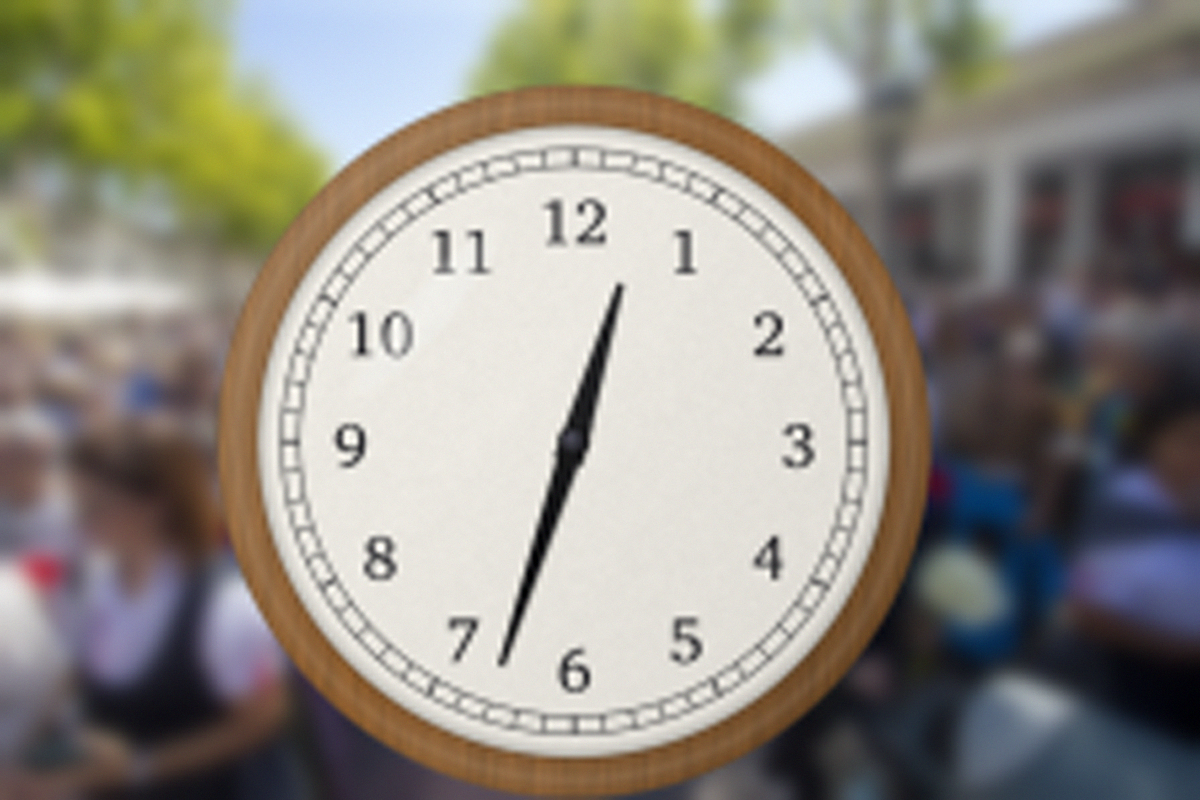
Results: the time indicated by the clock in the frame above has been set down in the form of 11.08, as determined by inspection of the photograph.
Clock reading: 12.33
